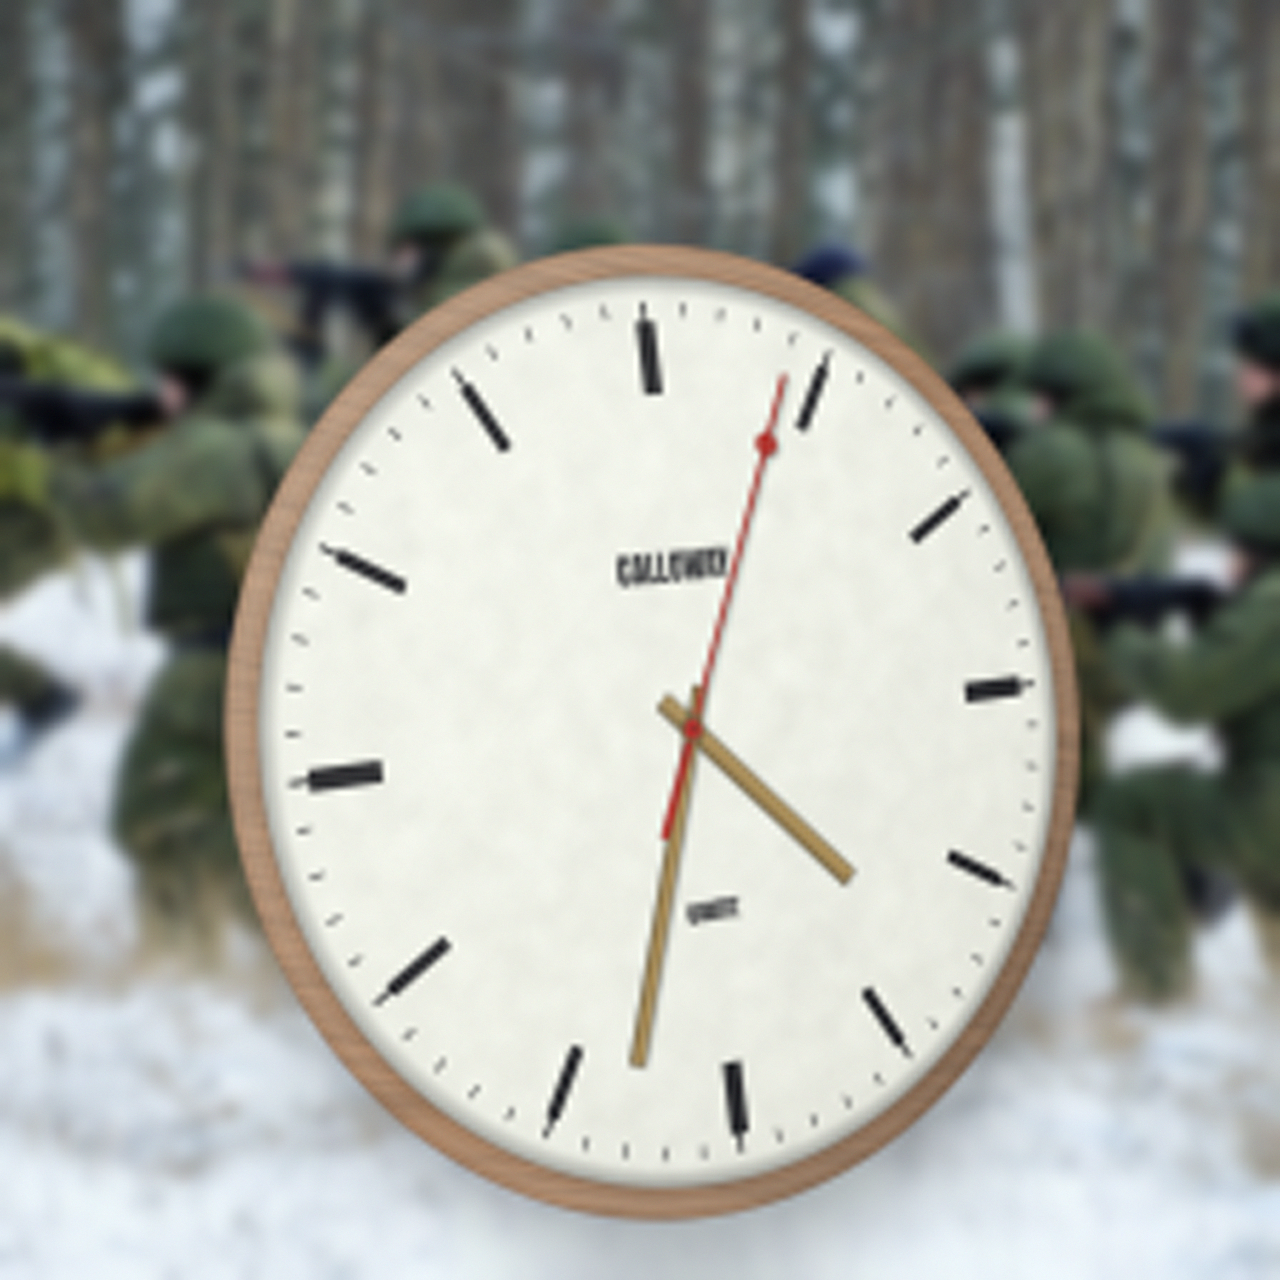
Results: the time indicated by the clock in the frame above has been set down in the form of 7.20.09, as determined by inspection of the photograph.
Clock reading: 4.33.04
